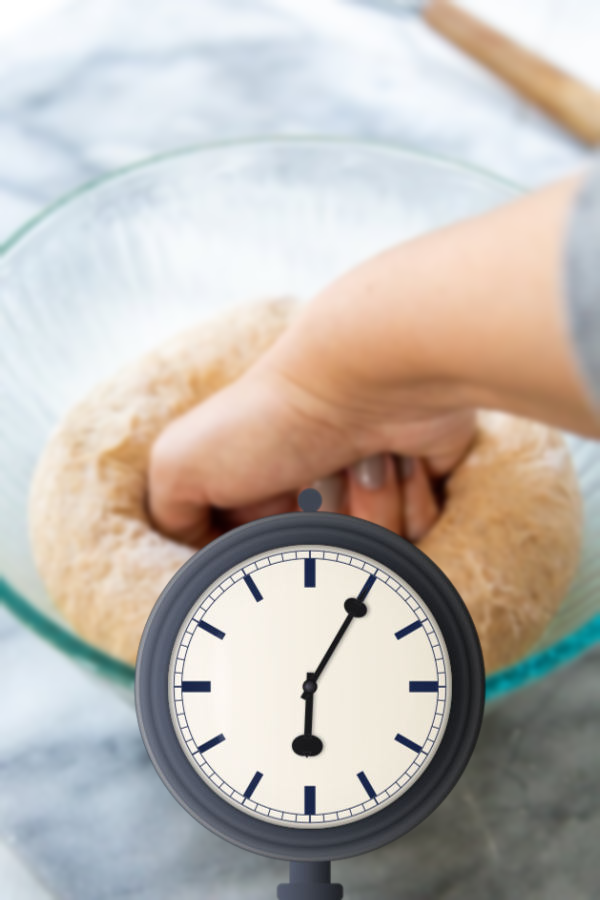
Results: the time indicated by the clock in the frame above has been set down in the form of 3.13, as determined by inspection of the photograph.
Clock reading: 6.05
